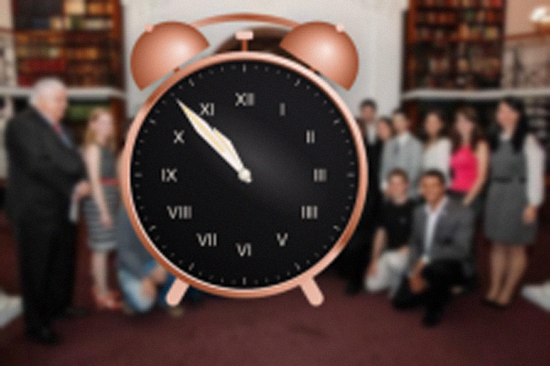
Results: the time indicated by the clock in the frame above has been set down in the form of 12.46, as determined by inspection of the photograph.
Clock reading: 10.53
